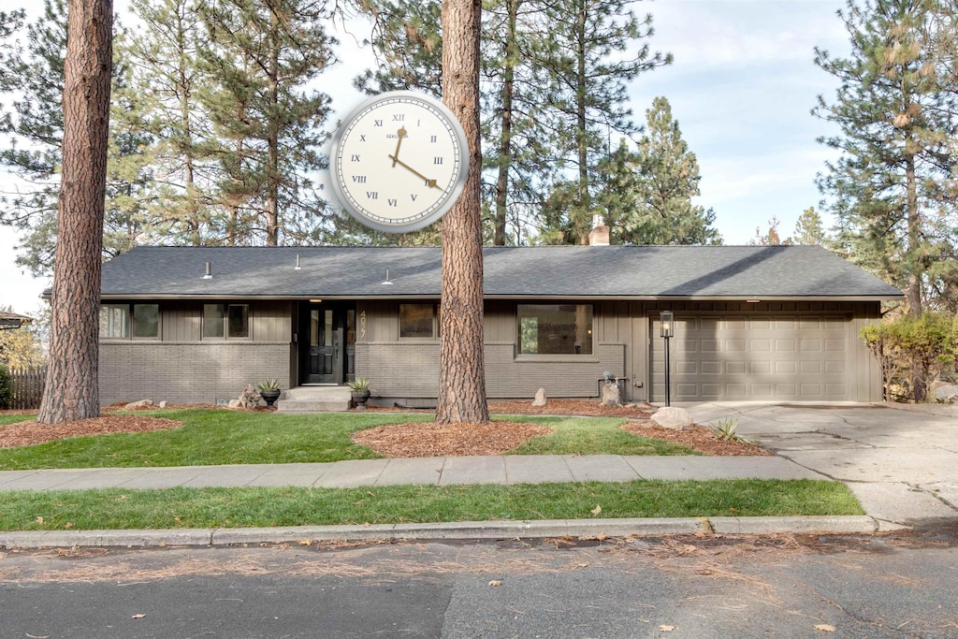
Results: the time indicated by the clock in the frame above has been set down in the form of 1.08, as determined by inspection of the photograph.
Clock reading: 12.20
